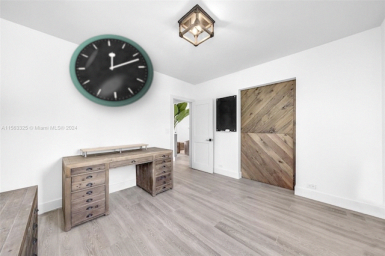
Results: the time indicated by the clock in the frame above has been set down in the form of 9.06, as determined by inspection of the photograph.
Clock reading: 12.12
